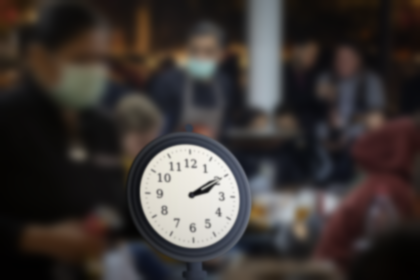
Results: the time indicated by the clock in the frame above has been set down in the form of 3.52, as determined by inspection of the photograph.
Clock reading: 2.10
